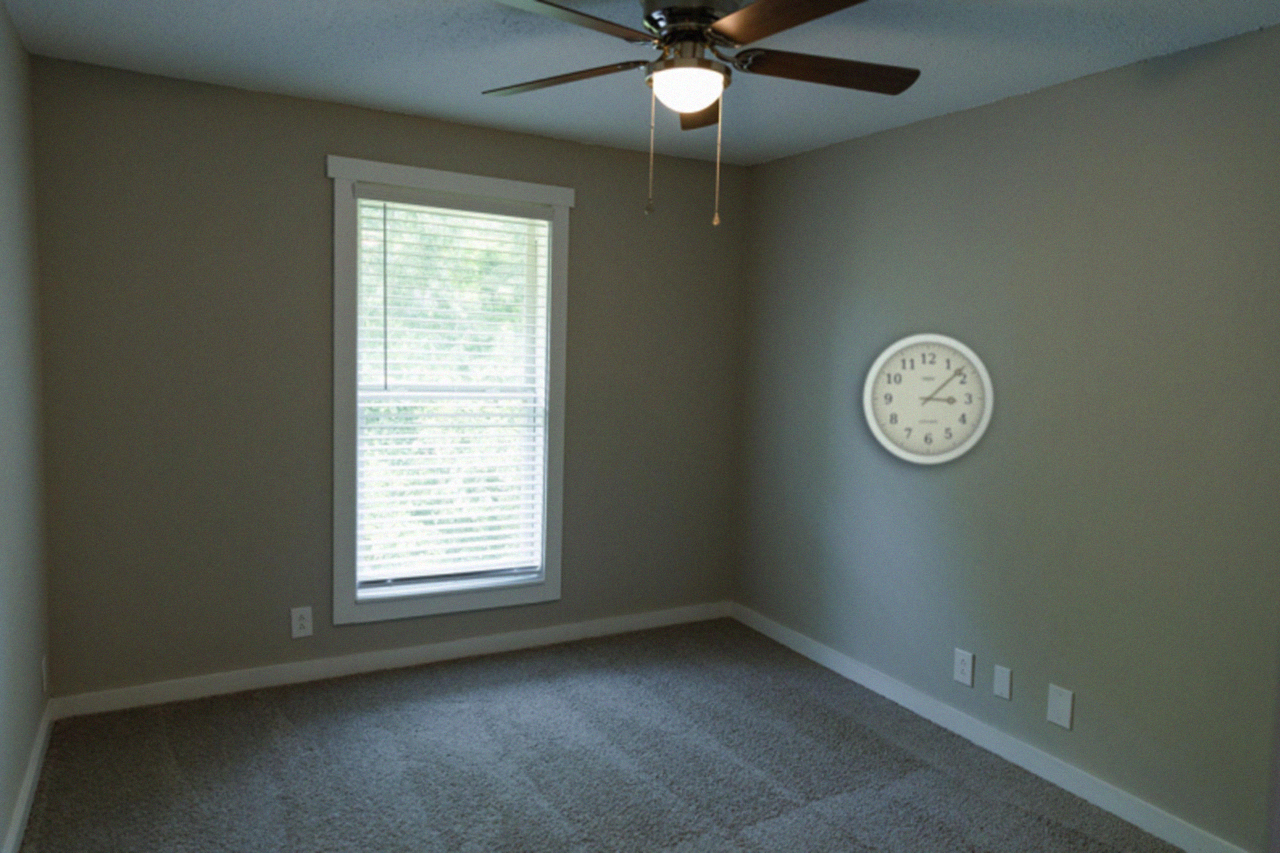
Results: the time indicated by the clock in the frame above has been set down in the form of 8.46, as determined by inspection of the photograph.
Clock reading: 3.08
